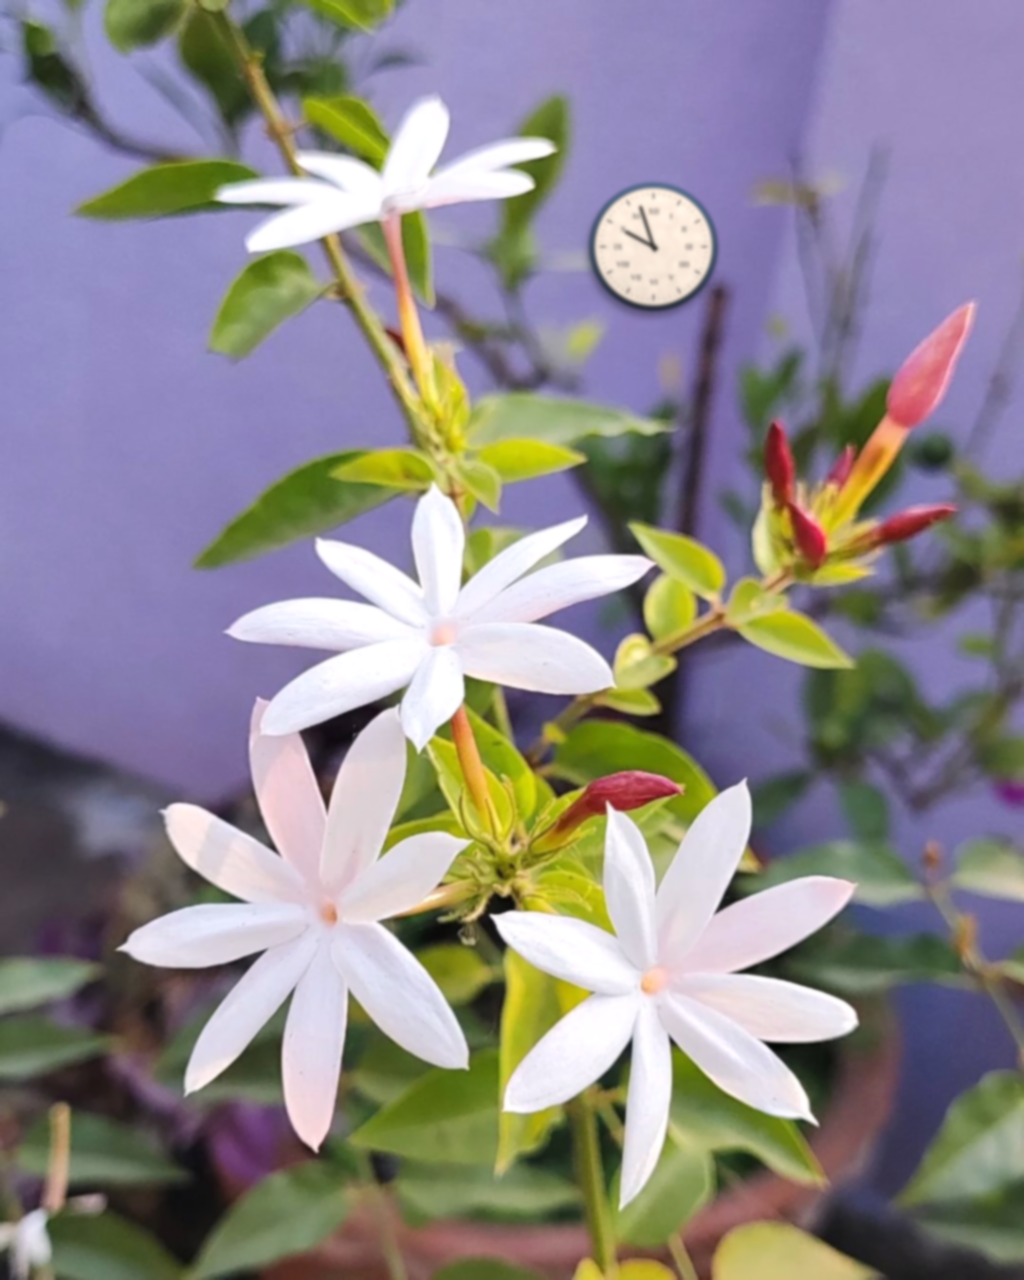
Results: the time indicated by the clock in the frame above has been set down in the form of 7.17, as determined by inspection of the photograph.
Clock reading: 9.57
